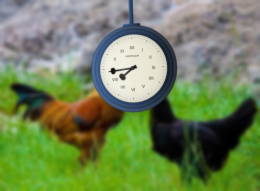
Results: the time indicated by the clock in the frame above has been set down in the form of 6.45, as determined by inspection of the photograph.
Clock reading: 7.44
